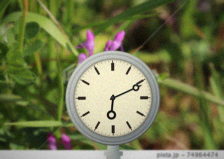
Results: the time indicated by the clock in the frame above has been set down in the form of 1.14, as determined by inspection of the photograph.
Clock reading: 6.11
